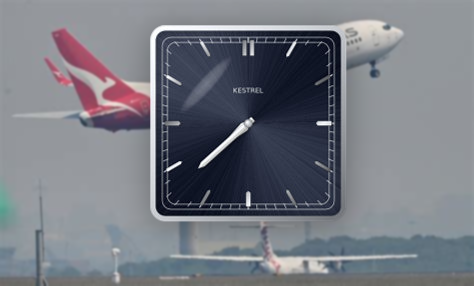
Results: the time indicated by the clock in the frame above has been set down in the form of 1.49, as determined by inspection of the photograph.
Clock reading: 7.38
